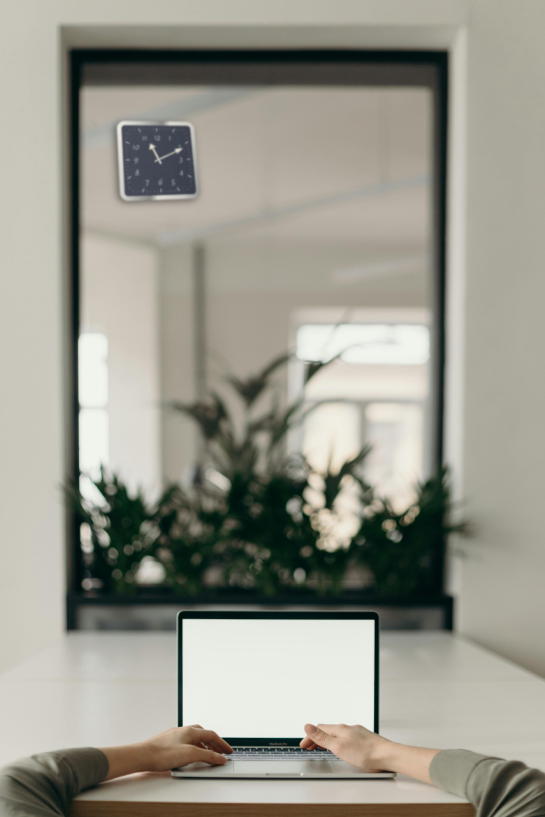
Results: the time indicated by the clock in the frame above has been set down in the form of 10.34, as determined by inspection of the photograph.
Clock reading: 11.11
